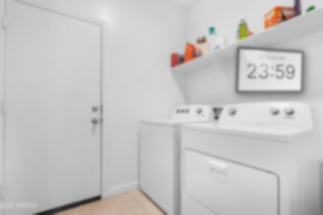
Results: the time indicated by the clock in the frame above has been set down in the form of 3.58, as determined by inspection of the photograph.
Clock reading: 23.59
